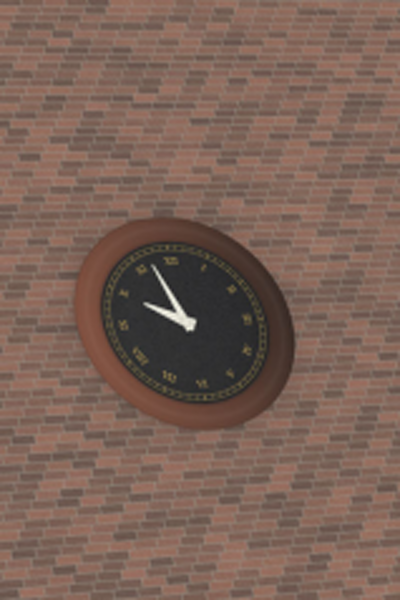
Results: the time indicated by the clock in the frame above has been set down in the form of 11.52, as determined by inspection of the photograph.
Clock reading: 9.57
